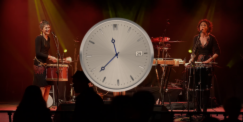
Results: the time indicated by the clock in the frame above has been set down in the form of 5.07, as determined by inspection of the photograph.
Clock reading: 11.38
